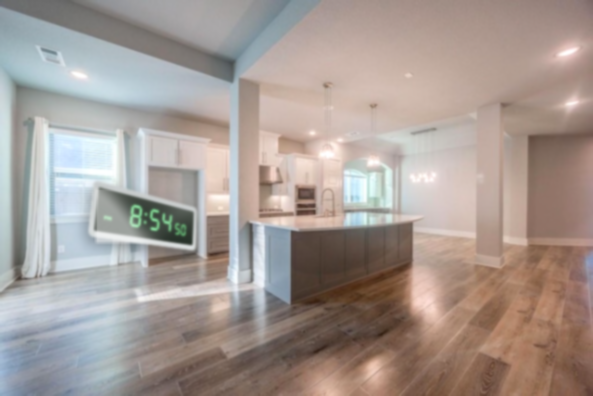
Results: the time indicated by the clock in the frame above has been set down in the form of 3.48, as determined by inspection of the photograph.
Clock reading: 8.54
